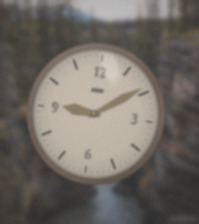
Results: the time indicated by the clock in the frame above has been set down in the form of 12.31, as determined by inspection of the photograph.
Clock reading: 9.09
